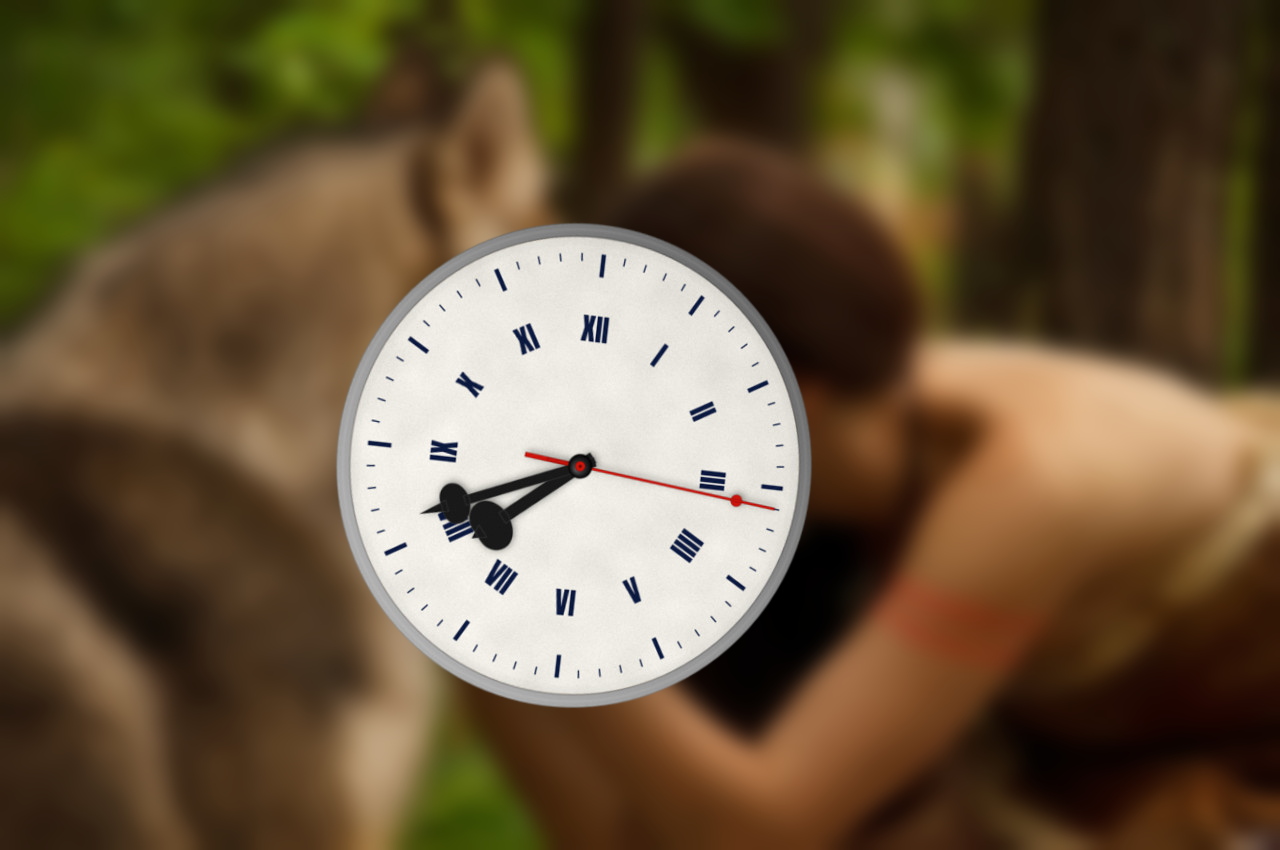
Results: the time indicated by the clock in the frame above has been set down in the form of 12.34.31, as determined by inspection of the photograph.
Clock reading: 7.41.16
